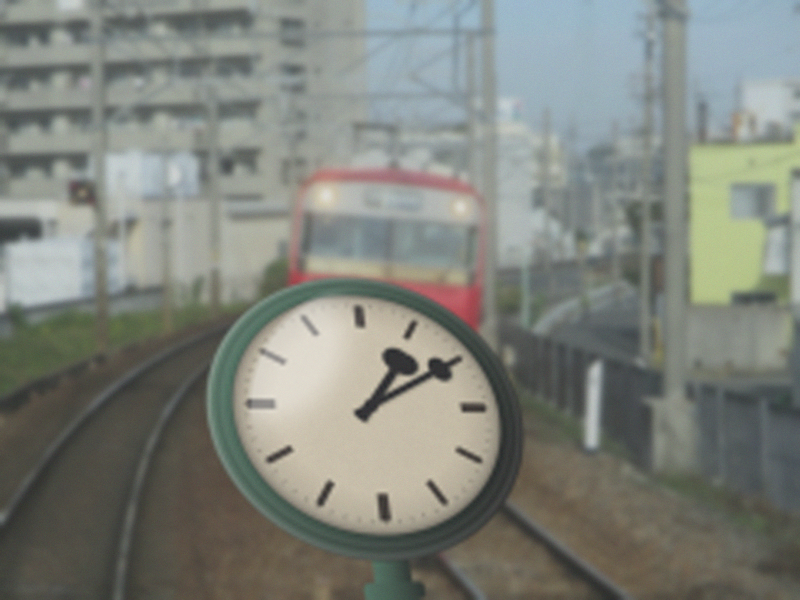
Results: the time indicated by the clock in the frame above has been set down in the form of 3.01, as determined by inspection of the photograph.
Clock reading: 1.10
